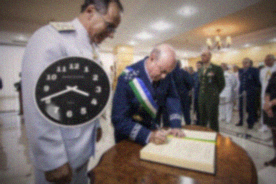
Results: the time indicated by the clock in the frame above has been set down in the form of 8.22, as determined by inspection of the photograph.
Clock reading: 3.41
